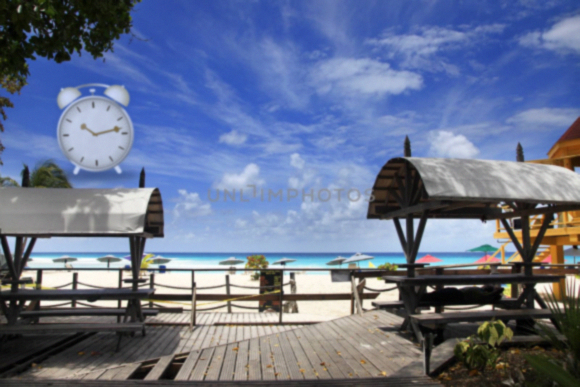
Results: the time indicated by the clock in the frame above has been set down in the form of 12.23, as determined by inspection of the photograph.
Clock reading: 10.13
